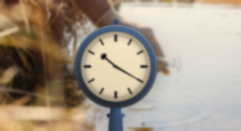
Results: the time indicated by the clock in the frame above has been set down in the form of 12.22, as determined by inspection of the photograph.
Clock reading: 10.20
